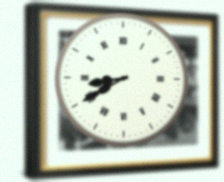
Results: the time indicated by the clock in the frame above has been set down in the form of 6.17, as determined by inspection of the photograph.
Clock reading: 8.40
